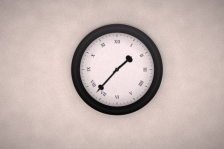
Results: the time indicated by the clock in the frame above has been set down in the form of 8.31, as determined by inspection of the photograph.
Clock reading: 1.37
